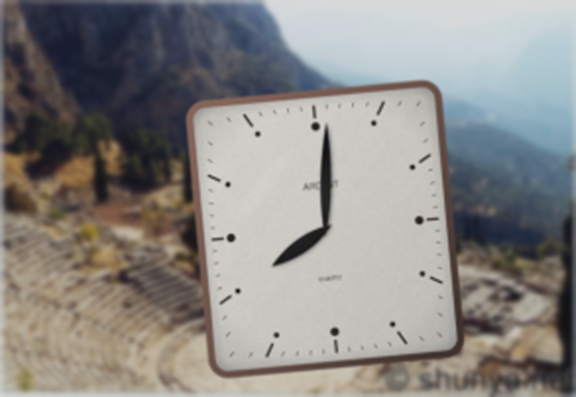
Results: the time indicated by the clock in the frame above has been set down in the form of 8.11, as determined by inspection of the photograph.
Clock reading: 8.01
